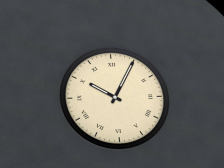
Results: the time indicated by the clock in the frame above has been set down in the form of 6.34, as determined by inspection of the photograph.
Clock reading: 10.05
